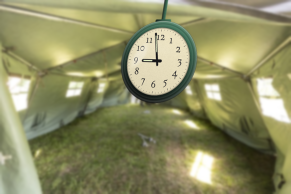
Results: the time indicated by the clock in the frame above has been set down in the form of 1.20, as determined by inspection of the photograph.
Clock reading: 8.58
